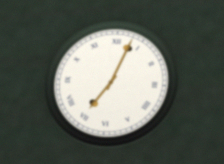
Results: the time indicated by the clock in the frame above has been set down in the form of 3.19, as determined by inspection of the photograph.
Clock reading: 7.03
